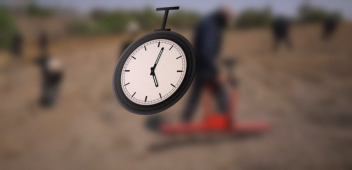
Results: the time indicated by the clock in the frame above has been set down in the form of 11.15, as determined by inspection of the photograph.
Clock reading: 5.02
